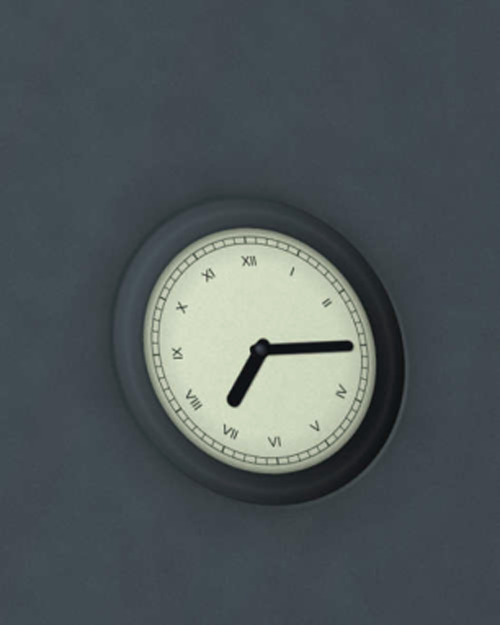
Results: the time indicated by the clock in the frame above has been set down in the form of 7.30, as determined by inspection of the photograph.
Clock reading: 7.15
